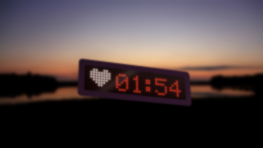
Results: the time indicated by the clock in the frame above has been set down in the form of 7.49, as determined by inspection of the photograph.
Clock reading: 1.54
